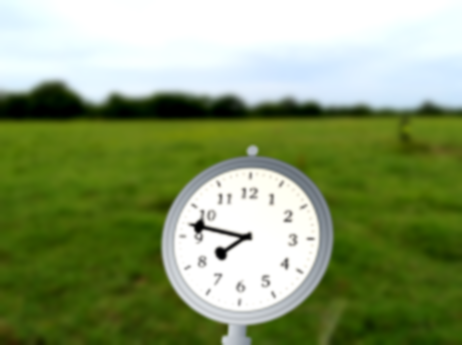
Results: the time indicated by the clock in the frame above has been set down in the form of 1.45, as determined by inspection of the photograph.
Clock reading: 7.47
